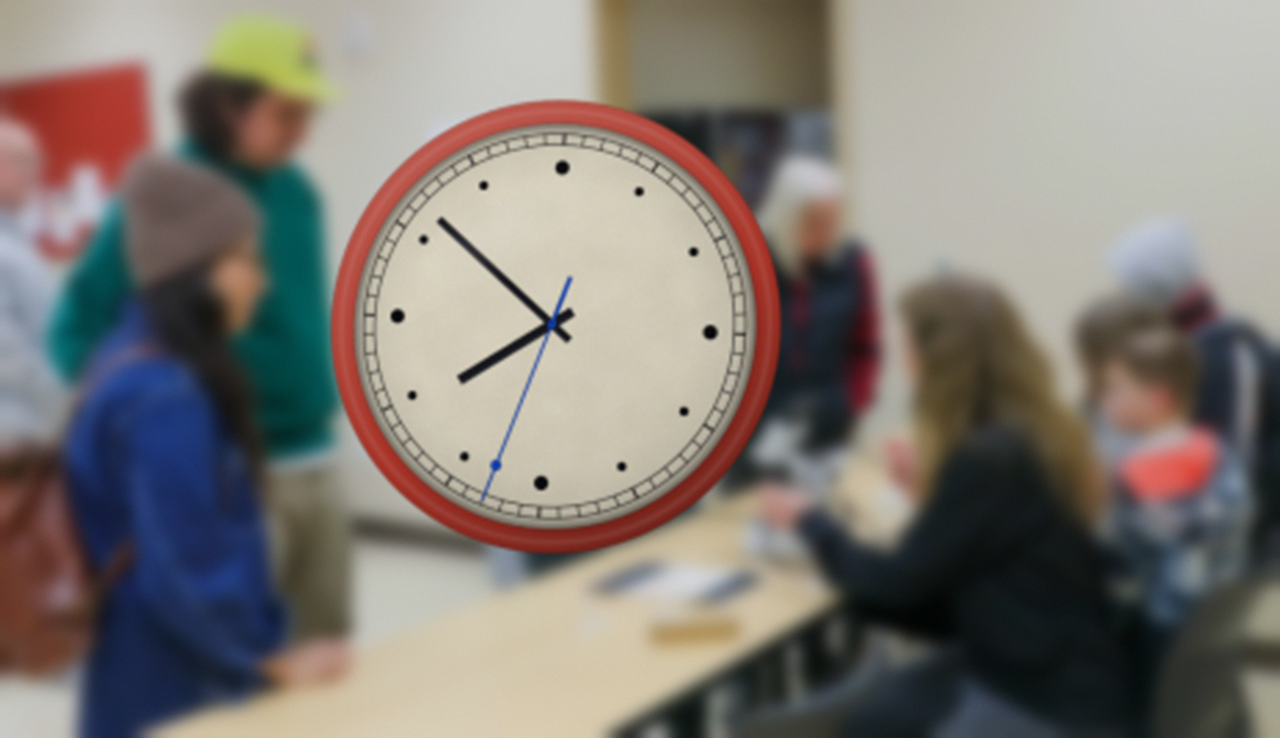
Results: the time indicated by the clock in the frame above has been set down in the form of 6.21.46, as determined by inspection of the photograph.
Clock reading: 7.51.33
